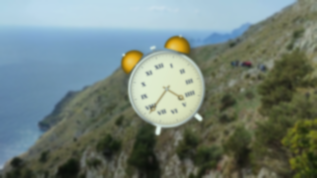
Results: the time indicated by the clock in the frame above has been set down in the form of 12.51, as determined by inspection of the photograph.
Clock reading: 4.39
